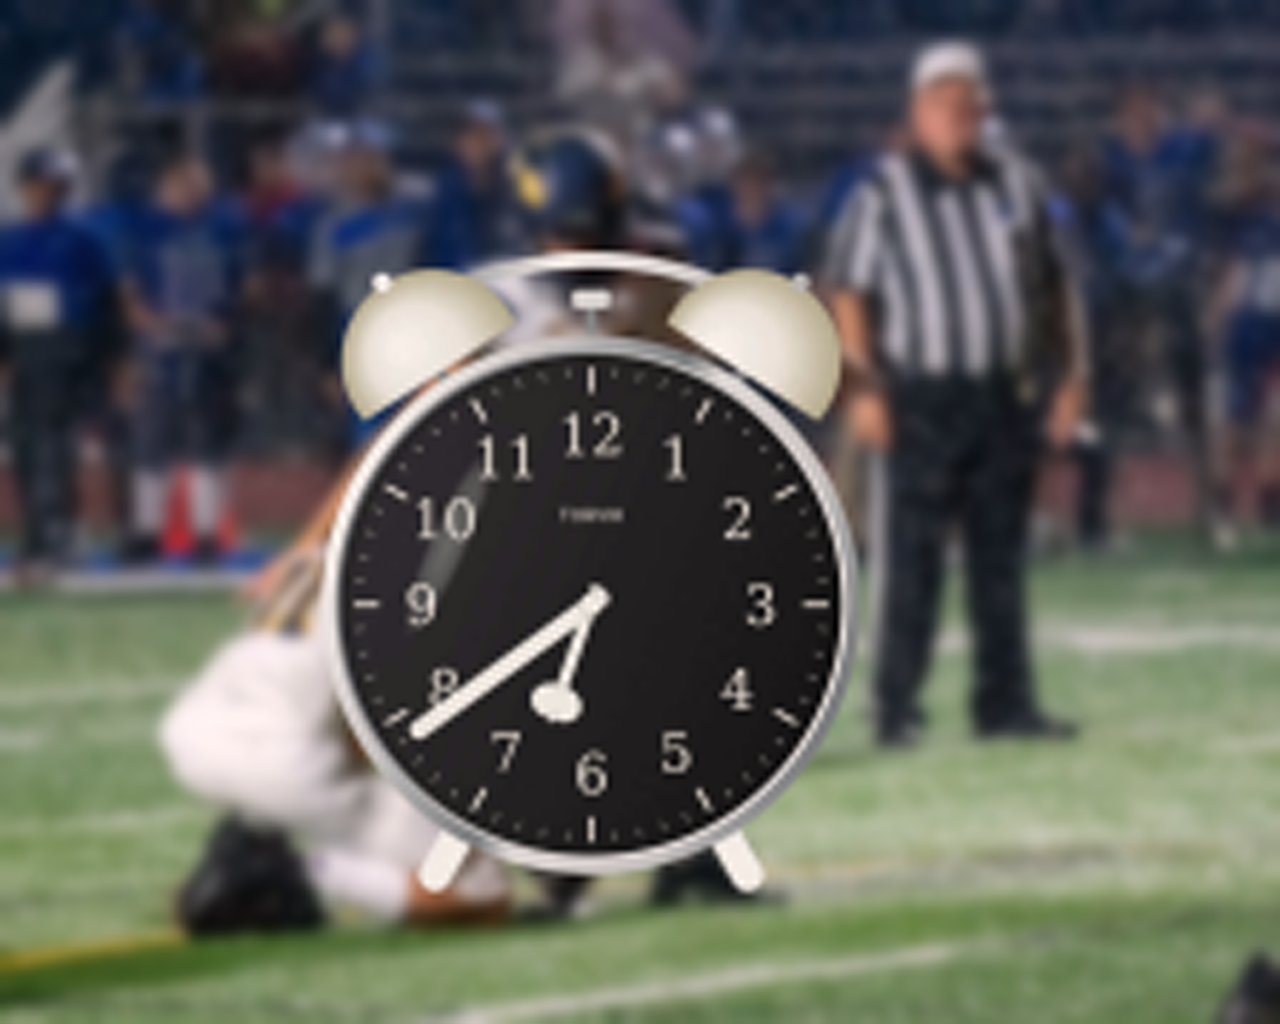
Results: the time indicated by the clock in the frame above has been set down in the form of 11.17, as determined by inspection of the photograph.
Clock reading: 6.39
